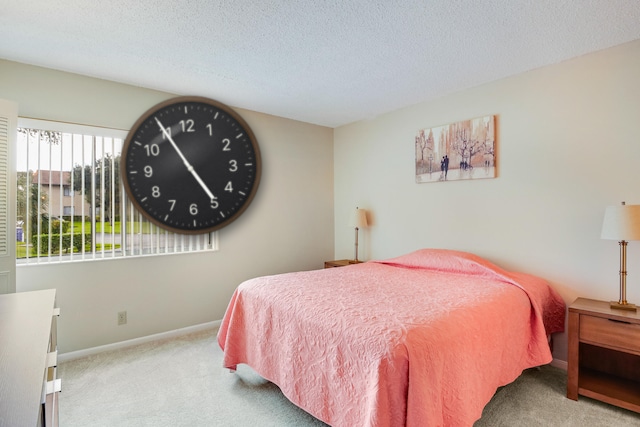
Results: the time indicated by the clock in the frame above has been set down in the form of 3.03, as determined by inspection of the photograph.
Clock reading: 4.55
